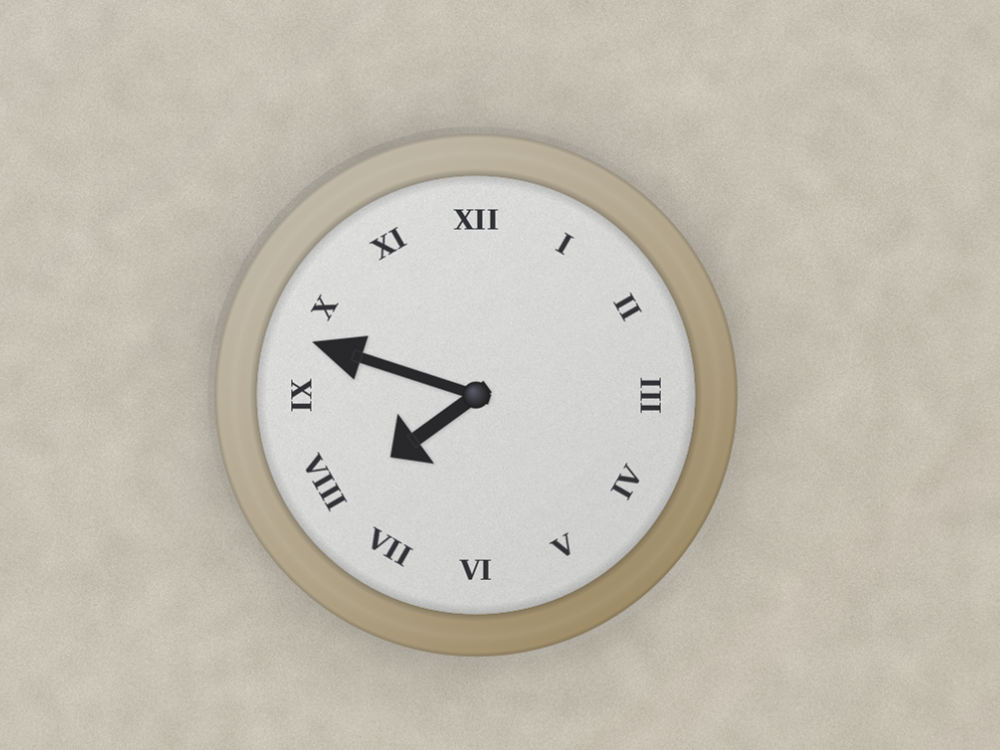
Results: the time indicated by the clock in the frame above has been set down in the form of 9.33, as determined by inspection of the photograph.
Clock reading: 7.48
